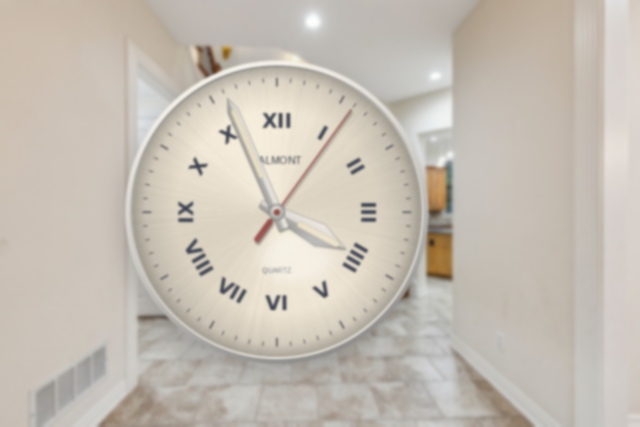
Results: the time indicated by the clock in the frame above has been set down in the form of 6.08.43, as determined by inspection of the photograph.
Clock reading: 3.56.06
